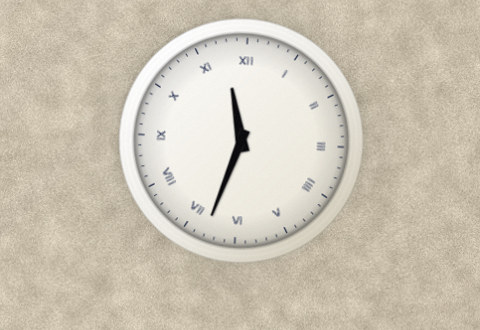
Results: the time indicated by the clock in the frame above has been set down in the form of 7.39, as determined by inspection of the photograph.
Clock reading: 11.33
